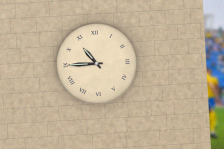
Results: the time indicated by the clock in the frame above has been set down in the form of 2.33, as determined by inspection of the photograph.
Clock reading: 10.45
